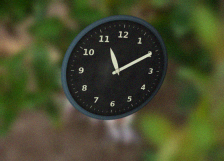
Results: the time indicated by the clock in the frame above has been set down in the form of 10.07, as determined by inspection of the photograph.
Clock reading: 11.10
